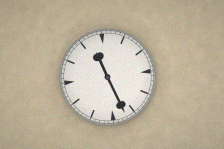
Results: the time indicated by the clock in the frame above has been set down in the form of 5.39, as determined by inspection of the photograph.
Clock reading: 11.27
